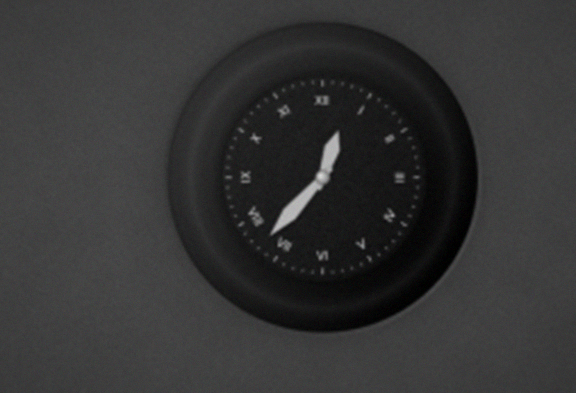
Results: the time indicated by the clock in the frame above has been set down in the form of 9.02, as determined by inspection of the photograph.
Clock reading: 12.37
